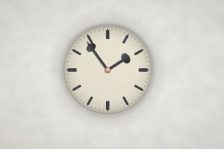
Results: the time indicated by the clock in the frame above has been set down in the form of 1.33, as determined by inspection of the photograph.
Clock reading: 1.54
